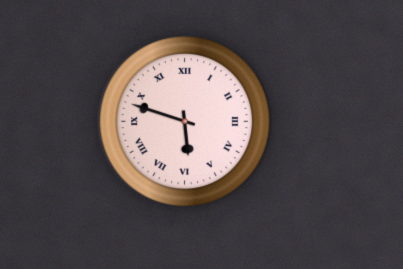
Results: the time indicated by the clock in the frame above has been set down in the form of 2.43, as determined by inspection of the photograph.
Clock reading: 5.48
